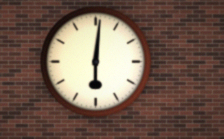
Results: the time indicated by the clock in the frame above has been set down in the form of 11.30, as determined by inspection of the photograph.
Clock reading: 6.01
